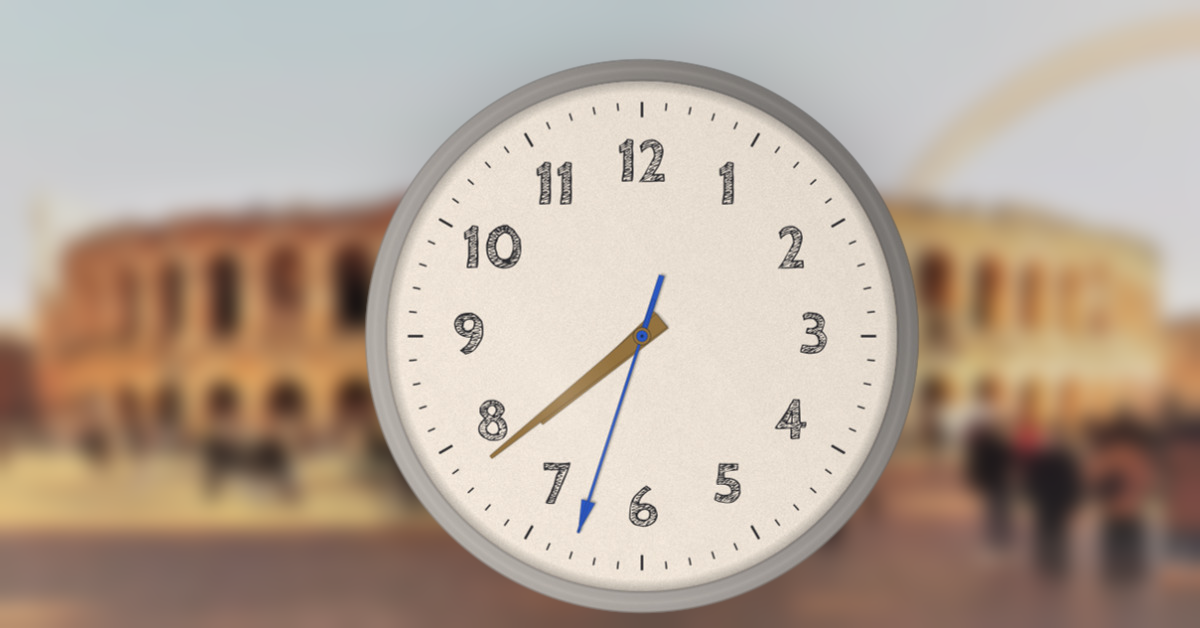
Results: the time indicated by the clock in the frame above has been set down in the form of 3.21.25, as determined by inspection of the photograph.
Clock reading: 7.38.33
